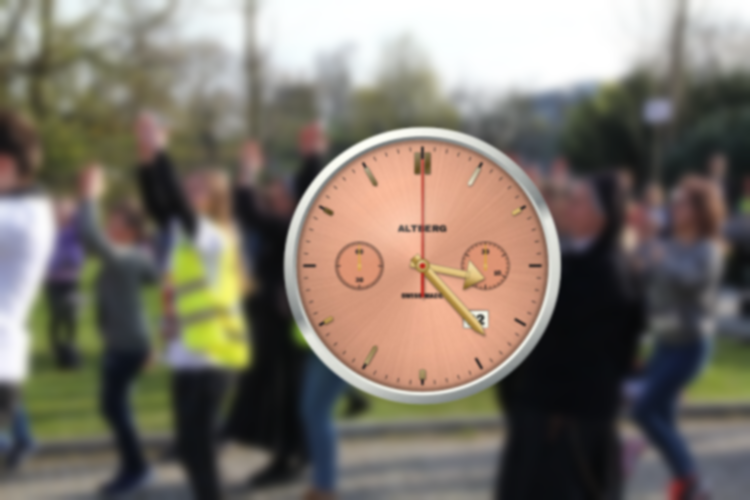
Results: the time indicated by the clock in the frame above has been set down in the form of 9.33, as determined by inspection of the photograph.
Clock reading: 3.23
